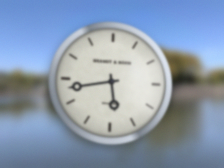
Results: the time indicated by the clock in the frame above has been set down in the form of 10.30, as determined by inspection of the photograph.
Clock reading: 5.43
